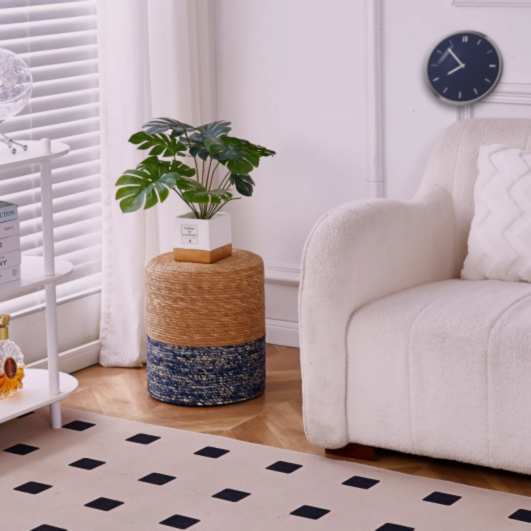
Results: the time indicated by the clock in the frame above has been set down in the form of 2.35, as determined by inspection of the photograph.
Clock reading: 7.53
